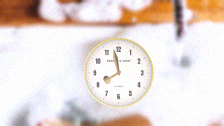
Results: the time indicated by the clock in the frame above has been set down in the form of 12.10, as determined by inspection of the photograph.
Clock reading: 7.58
